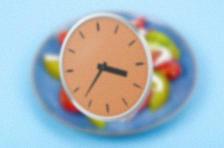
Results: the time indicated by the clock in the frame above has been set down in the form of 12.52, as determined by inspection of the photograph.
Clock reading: 3.37
